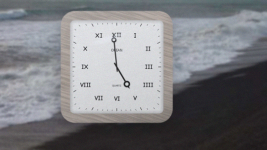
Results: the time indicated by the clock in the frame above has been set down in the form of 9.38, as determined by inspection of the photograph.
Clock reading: 4.59
